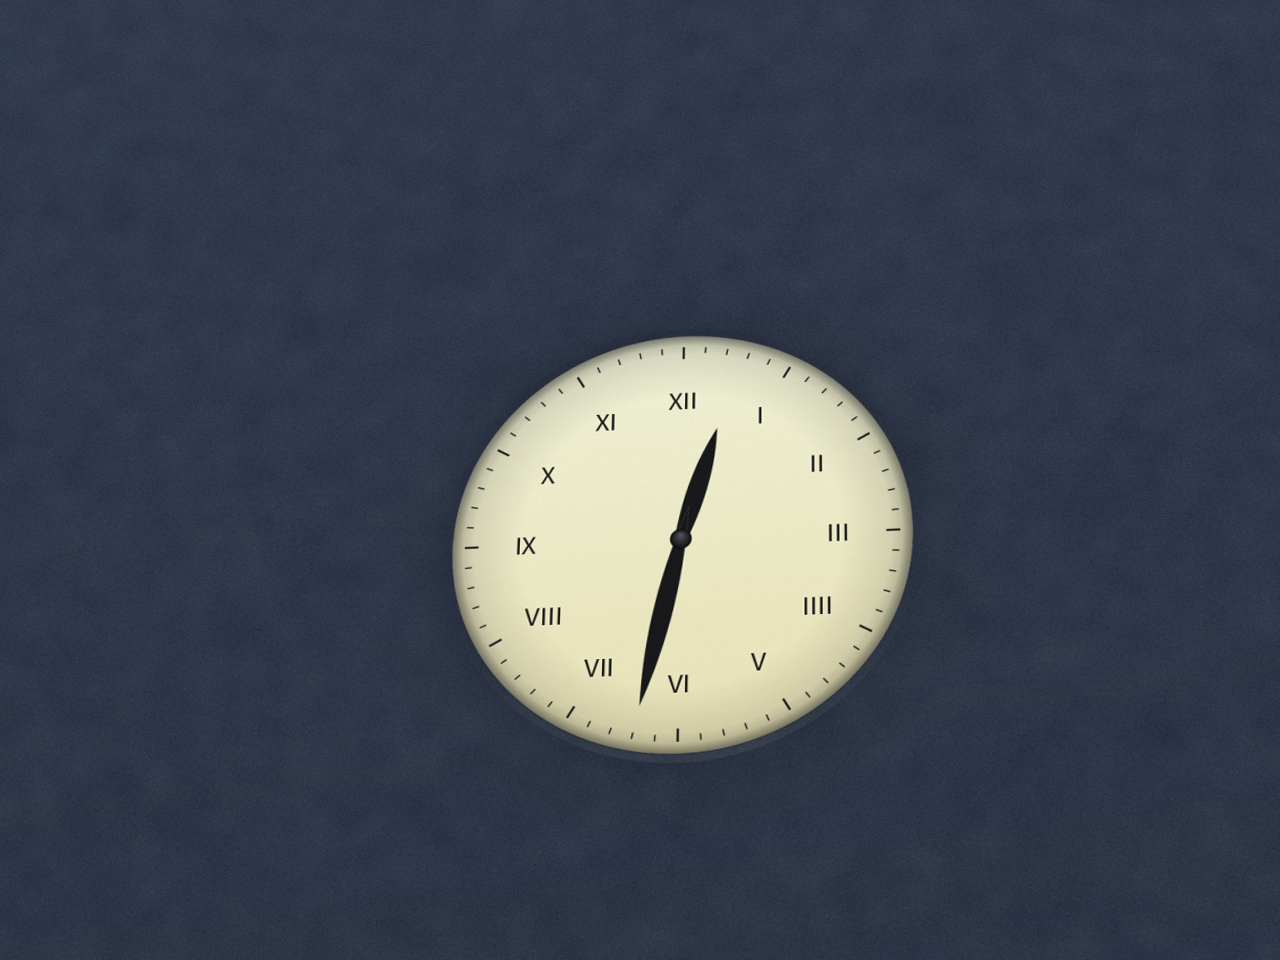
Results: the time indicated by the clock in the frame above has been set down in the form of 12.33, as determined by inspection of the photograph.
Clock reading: 12.32
